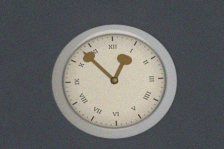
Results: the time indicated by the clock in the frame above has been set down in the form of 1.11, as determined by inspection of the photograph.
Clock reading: 12.53
